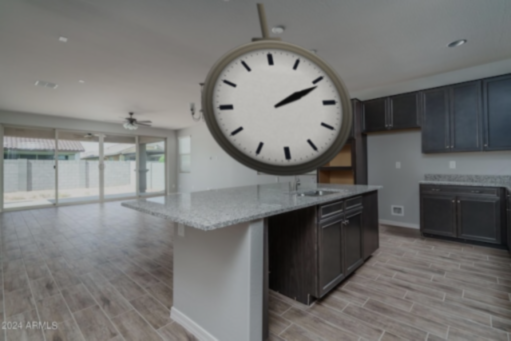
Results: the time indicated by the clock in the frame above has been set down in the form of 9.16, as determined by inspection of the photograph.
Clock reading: 2.11
